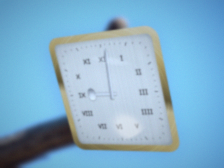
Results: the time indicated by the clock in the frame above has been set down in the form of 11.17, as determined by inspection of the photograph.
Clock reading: 9.01
